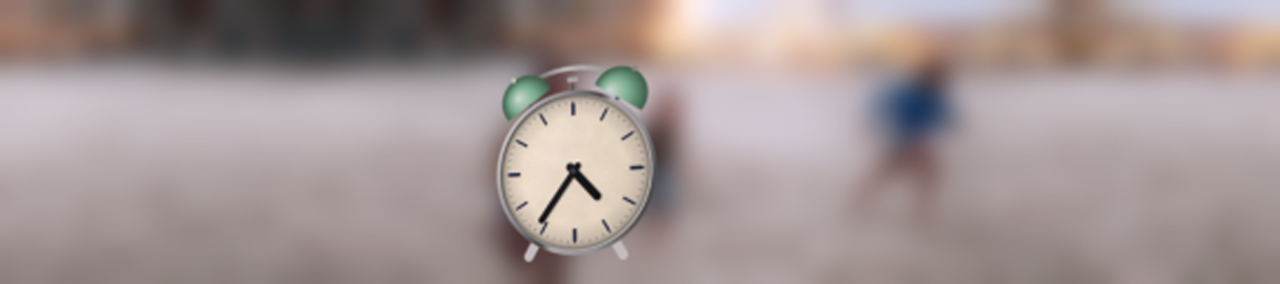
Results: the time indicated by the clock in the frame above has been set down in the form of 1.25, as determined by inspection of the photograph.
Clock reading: 4.36
